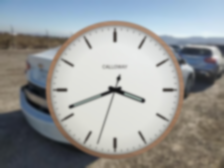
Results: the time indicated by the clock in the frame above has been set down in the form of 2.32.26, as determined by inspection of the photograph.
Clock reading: 3.41.33
